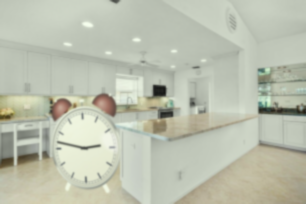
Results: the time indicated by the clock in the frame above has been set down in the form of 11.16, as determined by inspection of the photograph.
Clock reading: 2.47
